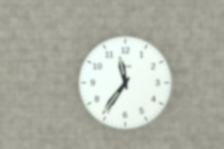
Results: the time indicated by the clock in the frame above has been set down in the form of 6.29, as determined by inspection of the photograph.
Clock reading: 11.36
